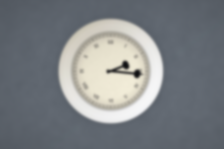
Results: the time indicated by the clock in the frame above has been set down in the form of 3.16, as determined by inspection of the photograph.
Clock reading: 2.16
